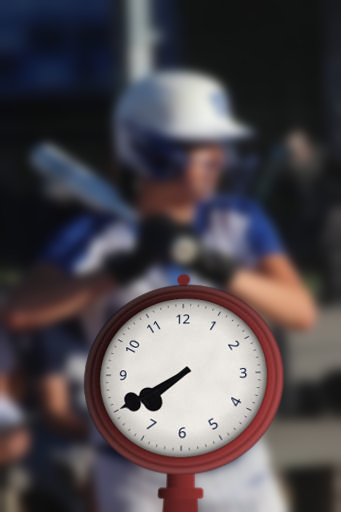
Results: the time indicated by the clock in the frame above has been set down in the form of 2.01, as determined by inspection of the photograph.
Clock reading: 7.40
